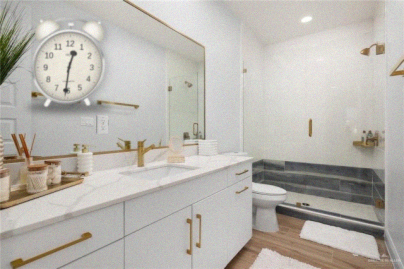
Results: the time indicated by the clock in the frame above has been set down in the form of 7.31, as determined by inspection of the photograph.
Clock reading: 12.31
